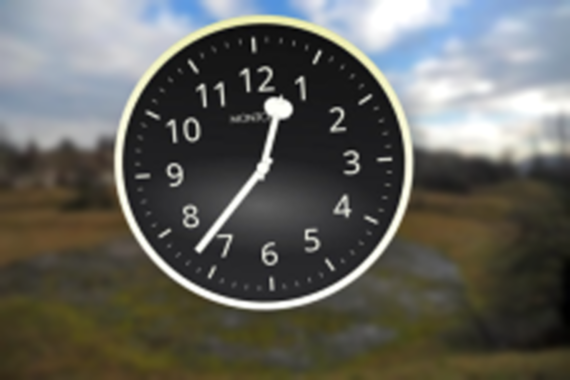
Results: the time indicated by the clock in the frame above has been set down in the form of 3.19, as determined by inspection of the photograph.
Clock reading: 12.37
